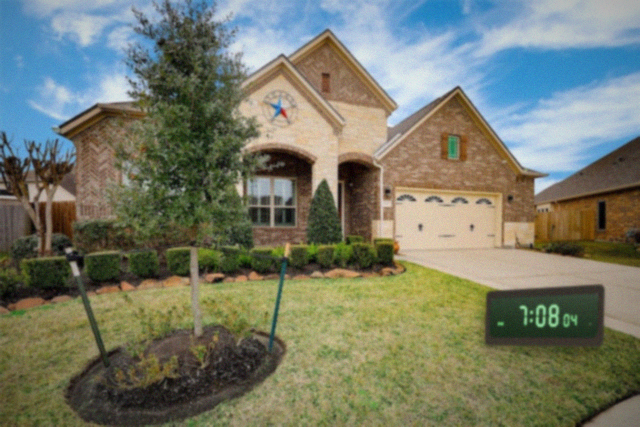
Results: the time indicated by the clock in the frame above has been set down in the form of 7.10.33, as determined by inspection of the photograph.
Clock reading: 7.08.04
